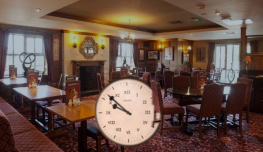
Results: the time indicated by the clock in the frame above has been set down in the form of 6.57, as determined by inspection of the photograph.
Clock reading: 9.52
